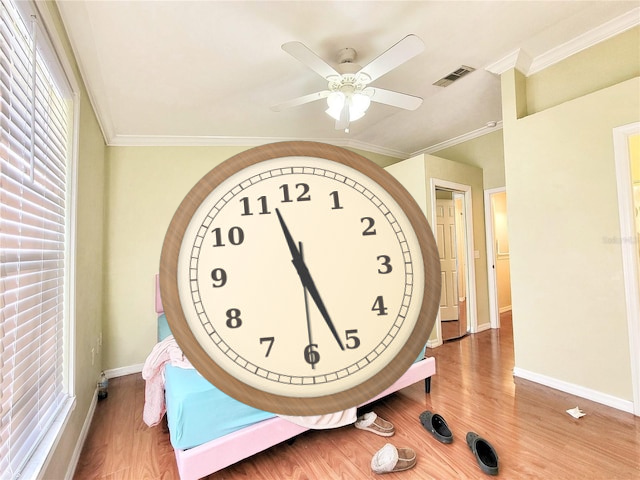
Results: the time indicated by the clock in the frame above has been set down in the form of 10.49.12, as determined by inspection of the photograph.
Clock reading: 11.26.30
